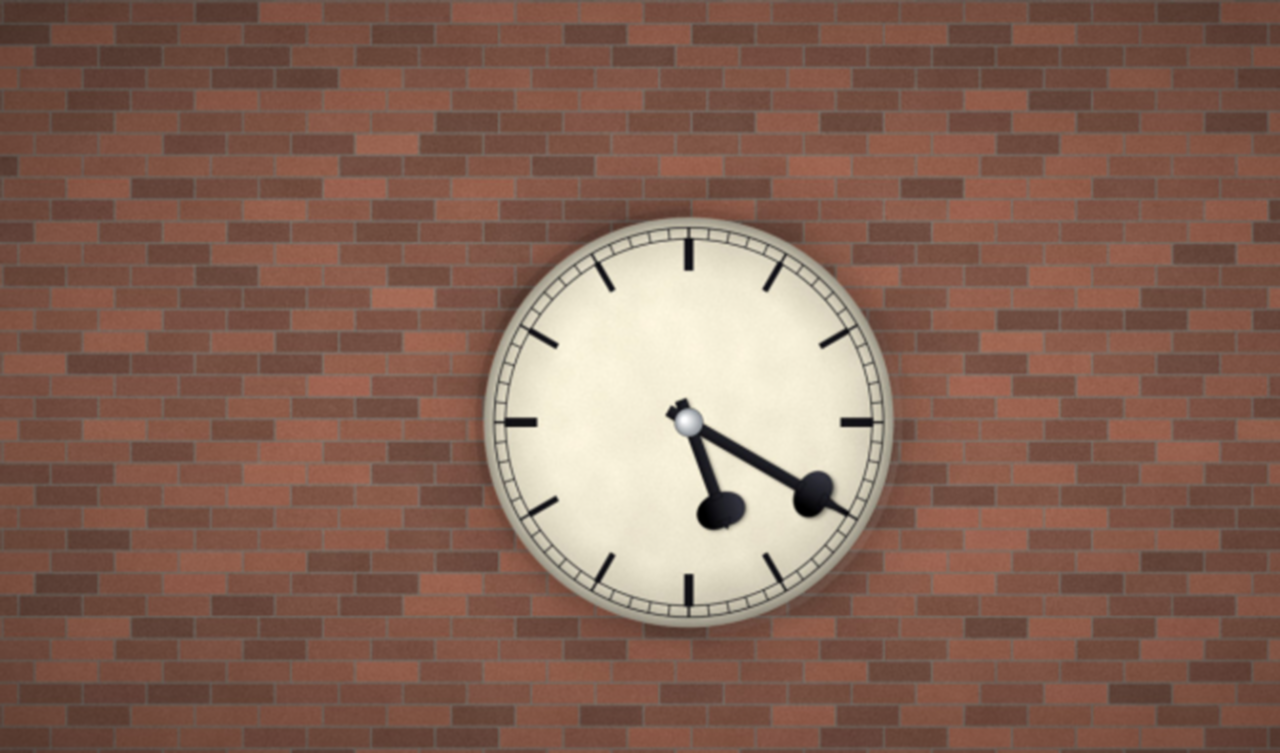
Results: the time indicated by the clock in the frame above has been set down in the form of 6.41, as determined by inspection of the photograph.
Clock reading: 5.20
